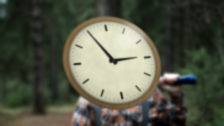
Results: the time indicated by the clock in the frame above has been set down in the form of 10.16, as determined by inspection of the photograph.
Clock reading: 2.55
